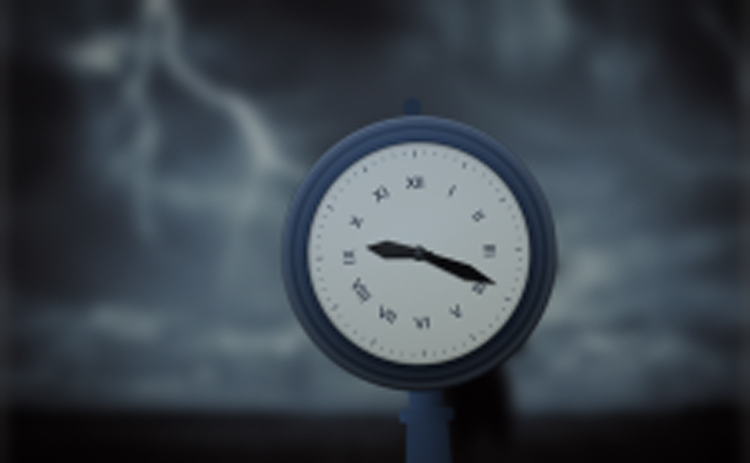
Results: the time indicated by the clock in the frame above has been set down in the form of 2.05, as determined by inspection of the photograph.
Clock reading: 9.19
